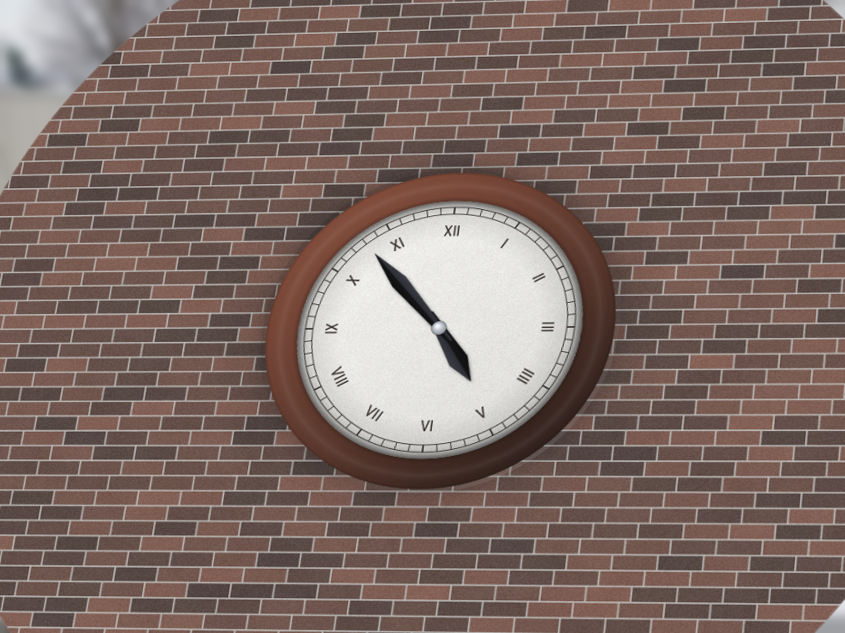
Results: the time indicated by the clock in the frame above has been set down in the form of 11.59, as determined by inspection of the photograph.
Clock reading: 4.53
